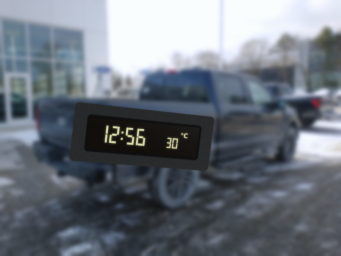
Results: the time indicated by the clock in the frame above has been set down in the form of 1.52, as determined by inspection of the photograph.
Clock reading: 12.56
